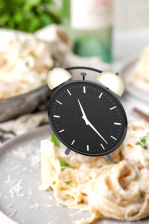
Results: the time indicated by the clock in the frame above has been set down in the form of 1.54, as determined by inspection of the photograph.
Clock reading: 11.23
